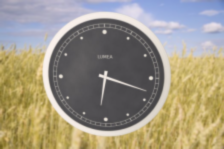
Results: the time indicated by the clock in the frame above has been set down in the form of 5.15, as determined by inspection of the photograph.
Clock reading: 6.18
